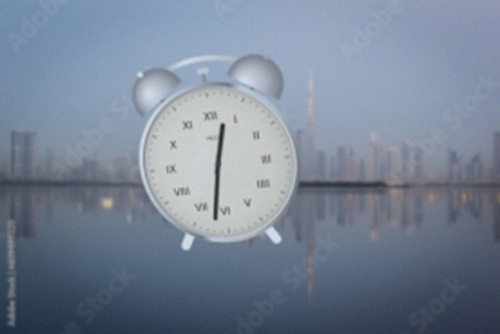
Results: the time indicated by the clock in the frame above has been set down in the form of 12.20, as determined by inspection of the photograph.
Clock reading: 12.32
